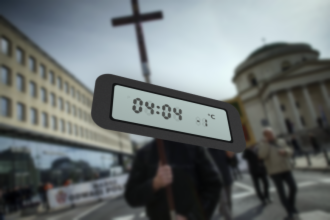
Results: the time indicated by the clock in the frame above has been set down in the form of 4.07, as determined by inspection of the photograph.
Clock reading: 4.04
